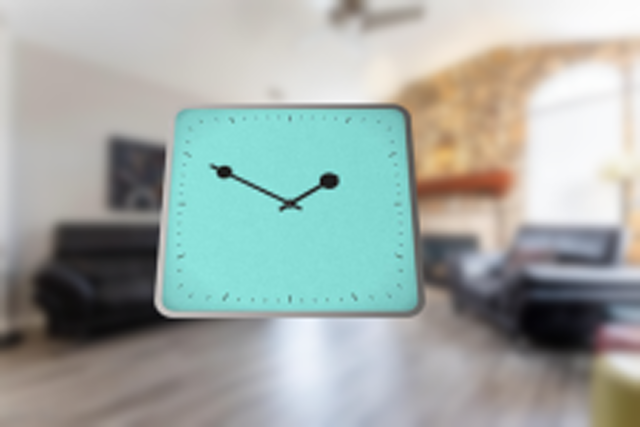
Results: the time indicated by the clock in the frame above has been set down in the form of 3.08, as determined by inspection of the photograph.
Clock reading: 1.50
